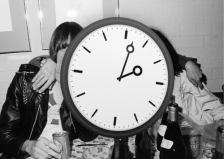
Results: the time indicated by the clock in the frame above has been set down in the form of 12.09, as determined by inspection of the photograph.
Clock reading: 2.02
